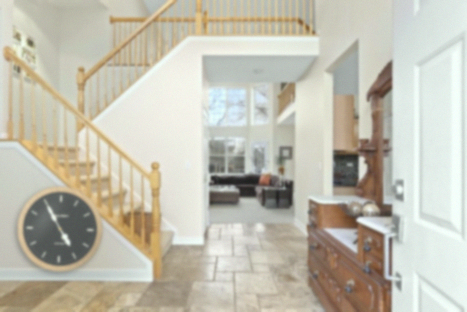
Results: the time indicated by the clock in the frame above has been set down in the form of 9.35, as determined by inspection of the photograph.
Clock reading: 4.55
